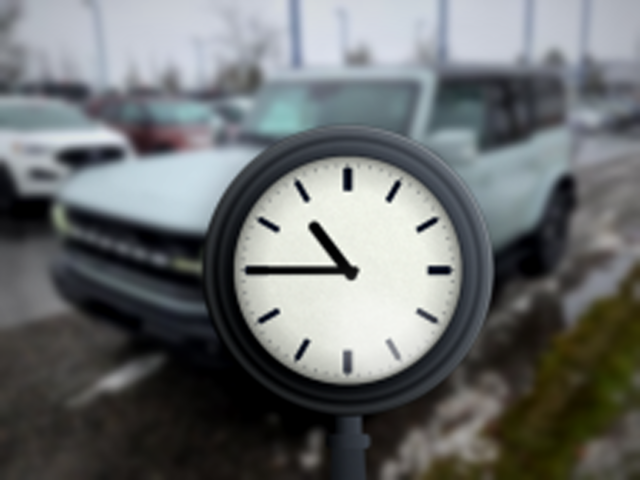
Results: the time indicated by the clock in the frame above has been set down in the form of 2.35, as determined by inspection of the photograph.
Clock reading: 10.45
